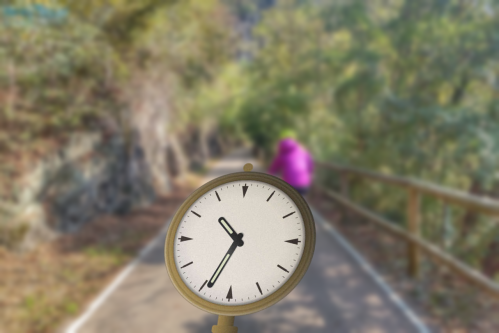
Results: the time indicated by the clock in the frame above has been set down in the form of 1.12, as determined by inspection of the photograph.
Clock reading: 10.34
